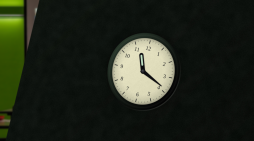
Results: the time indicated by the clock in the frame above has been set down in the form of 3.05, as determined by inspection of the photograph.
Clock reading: 11.19
